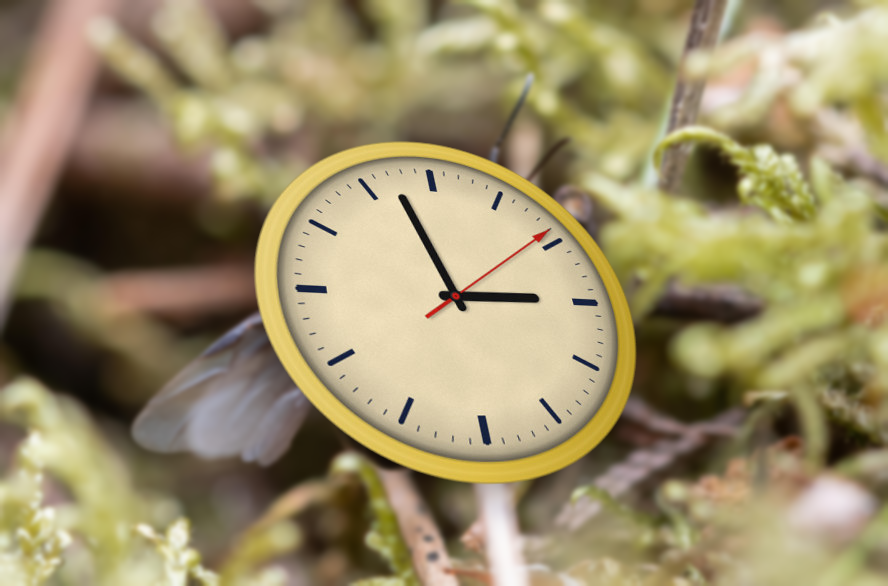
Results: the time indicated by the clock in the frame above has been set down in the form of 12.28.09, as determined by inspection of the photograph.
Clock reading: 2.57.09
